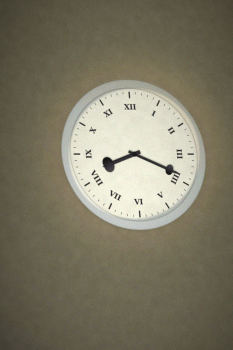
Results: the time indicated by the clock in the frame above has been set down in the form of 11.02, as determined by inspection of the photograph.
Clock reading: 8.19
